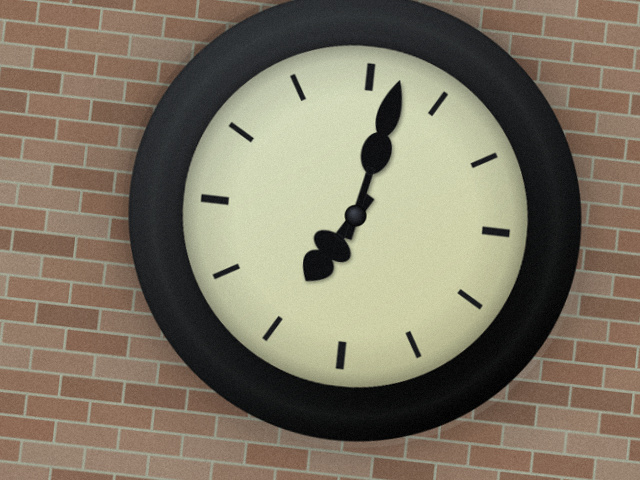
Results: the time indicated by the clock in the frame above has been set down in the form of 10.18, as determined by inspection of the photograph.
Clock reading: 7.02
